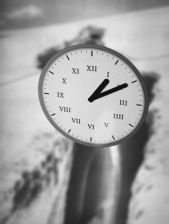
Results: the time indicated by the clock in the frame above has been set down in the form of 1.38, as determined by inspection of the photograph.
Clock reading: 1.10
